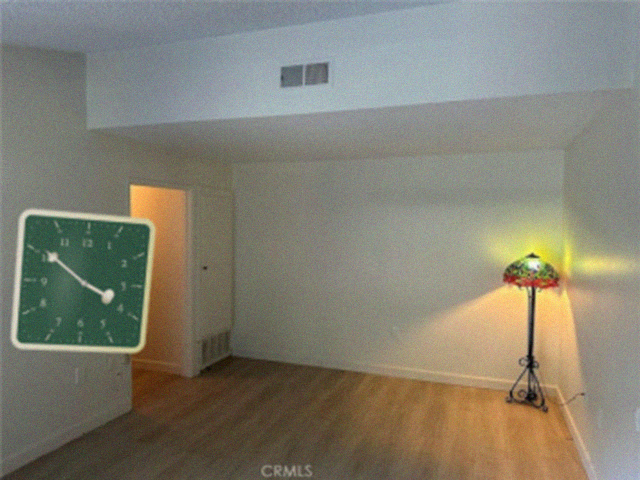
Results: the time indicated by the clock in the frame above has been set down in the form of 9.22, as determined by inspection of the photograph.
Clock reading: 3.51
